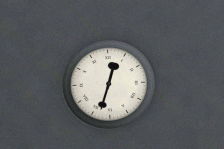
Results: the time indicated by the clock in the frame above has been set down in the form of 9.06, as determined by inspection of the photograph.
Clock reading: 12.33
